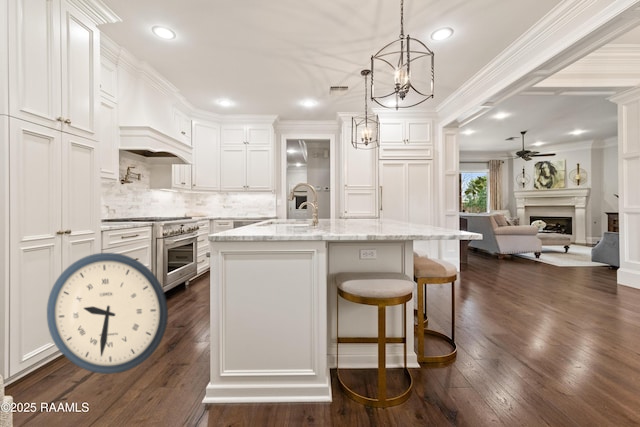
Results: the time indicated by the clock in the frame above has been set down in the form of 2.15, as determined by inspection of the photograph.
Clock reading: 9.32
